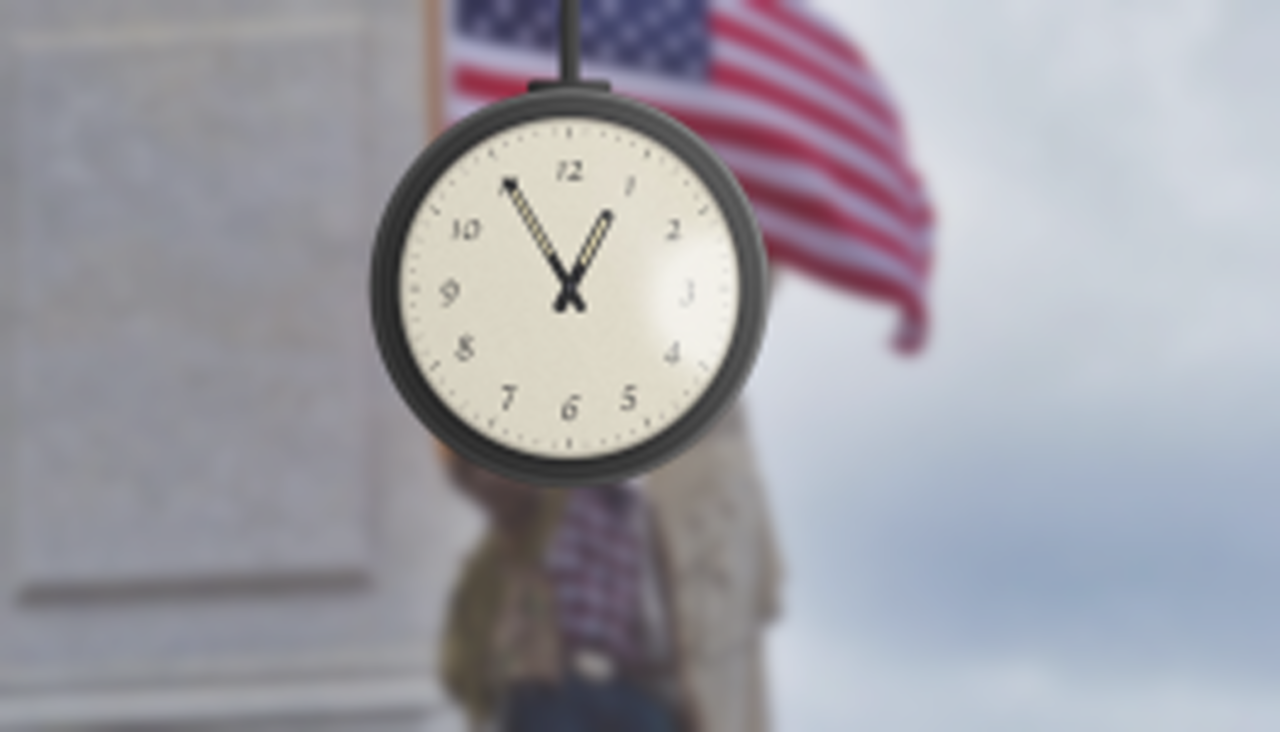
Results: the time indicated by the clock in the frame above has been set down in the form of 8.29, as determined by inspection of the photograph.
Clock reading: 12.55
